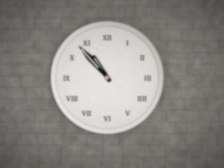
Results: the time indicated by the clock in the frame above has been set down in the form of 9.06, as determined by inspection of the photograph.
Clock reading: 10.53
